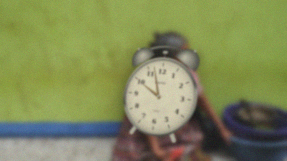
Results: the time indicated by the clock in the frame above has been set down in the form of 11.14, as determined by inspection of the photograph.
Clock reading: 9.57
